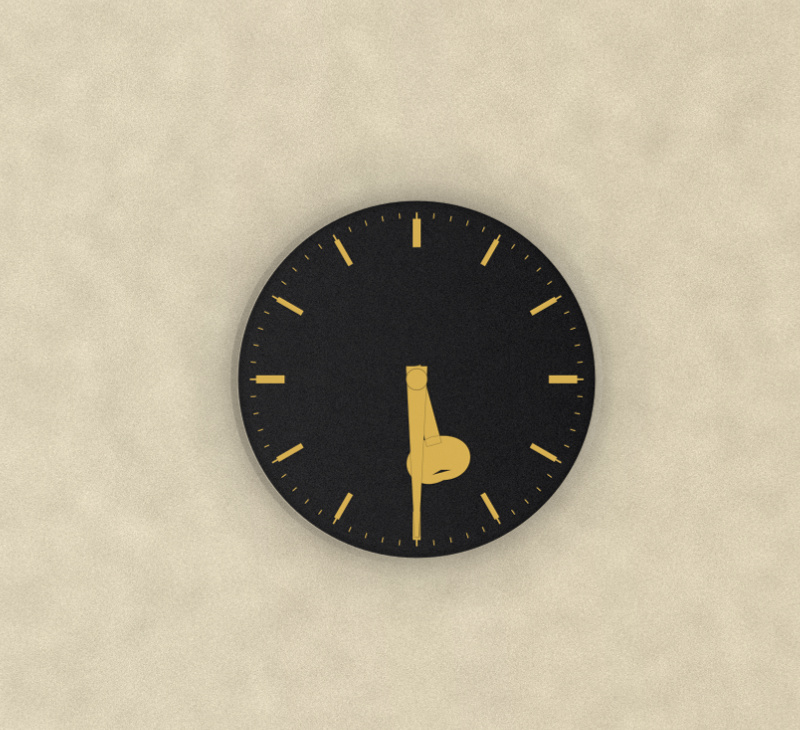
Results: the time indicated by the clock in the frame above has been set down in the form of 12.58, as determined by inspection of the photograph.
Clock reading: 5.30
